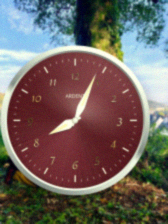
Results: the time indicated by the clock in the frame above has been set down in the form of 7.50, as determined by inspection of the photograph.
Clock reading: 8.04
